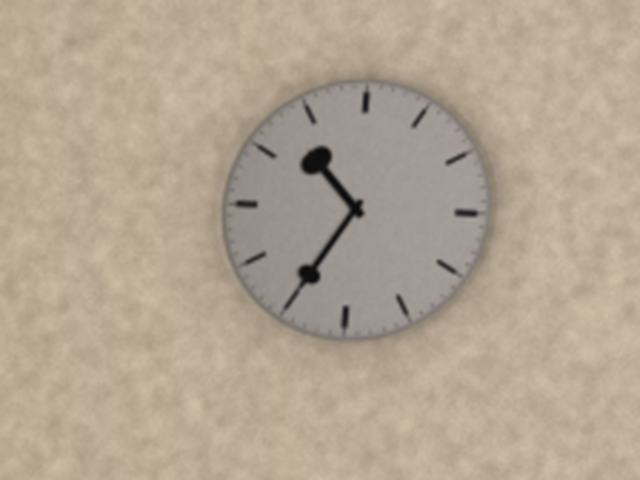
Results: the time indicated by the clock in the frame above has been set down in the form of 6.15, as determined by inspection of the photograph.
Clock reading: 10.35
